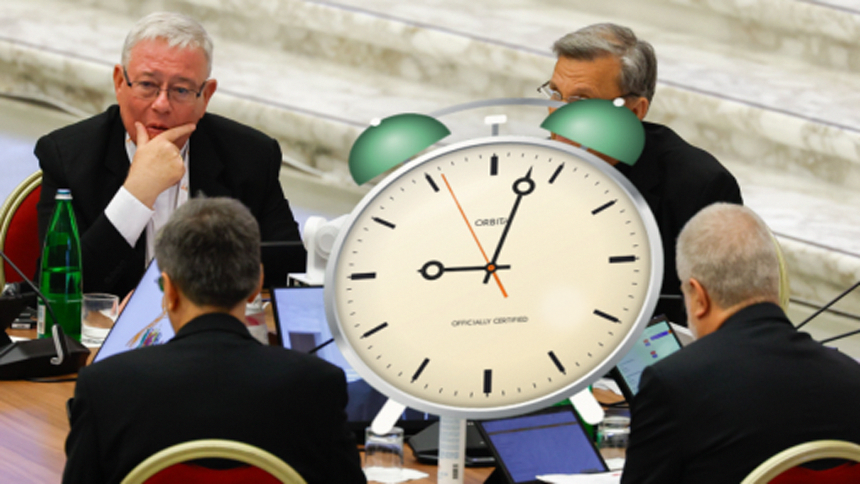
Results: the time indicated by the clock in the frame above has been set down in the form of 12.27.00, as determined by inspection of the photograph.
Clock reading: 9.02.56
